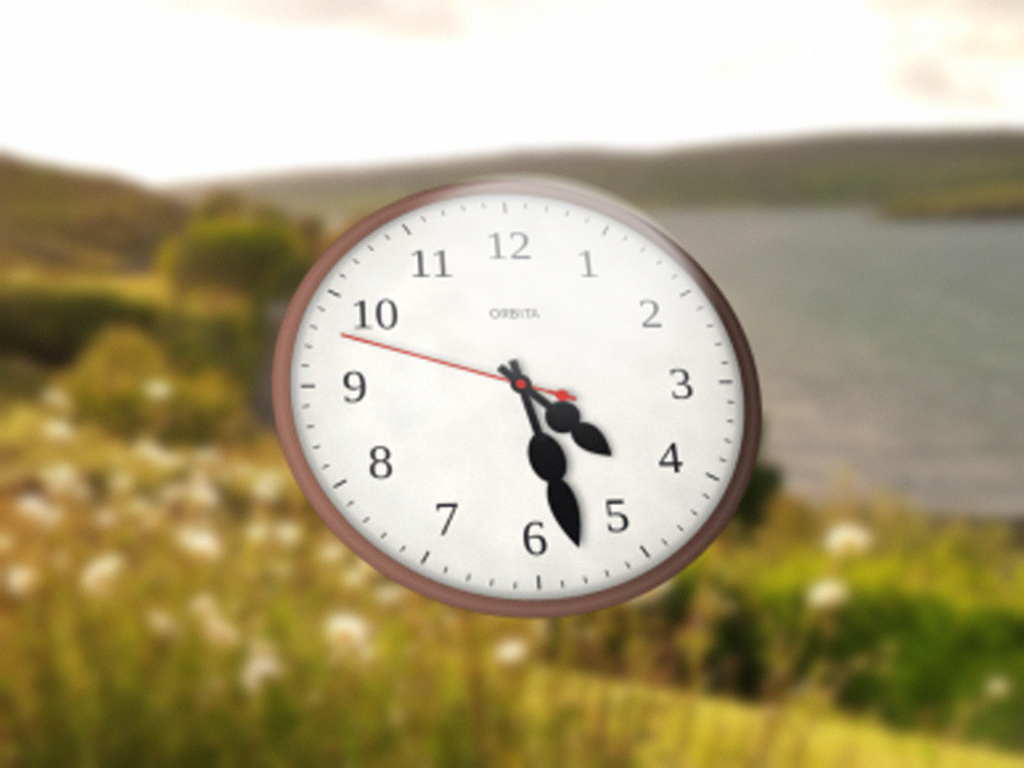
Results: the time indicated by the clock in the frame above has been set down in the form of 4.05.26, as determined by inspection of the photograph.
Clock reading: 4.27.48
